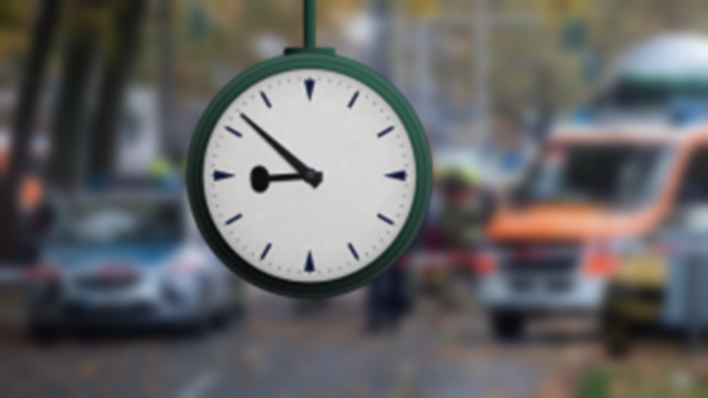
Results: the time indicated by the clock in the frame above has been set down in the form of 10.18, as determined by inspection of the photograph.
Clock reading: 8.52
